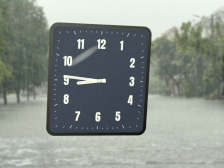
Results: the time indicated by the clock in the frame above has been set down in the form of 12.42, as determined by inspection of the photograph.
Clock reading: 8.46
